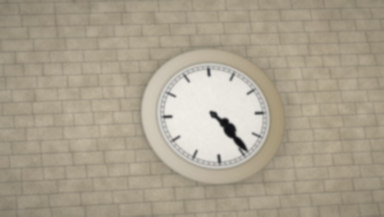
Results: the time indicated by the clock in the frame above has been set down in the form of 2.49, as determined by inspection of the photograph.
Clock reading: 4.24
